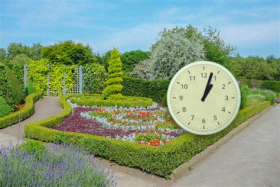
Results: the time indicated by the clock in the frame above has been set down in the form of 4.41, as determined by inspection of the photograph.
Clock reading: 1.03
